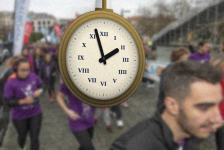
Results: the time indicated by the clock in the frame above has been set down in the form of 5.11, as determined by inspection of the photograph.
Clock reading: 1.57
